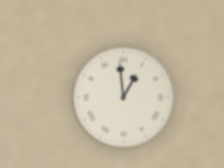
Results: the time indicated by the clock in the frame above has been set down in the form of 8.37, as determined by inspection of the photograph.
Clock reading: 12.59
